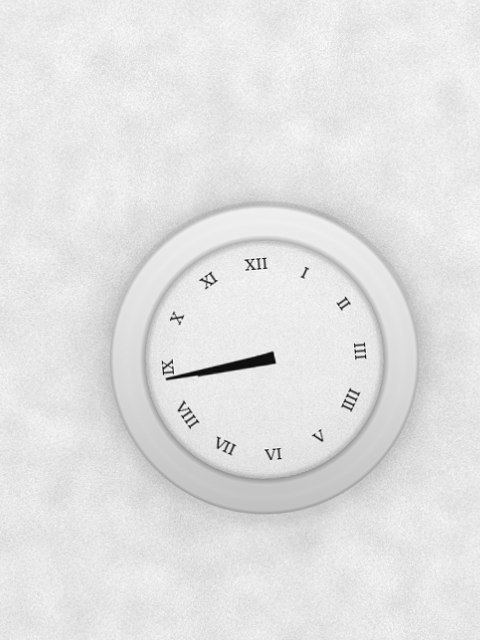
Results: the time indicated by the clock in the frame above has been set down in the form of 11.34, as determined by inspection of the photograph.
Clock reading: 8.44
